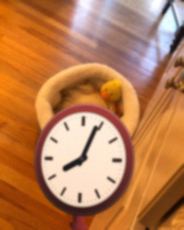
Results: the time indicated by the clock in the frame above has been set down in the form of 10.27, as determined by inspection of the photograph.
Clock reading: 8.04
